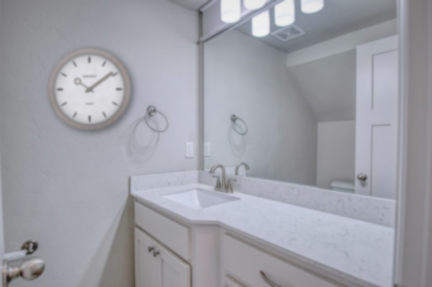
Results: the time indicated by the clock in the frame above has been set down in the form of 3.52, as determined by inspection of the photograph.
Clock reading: 10.09
